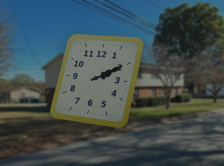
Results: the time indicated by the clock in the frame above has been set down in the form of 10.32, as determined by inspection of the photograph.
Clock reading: 2.10
